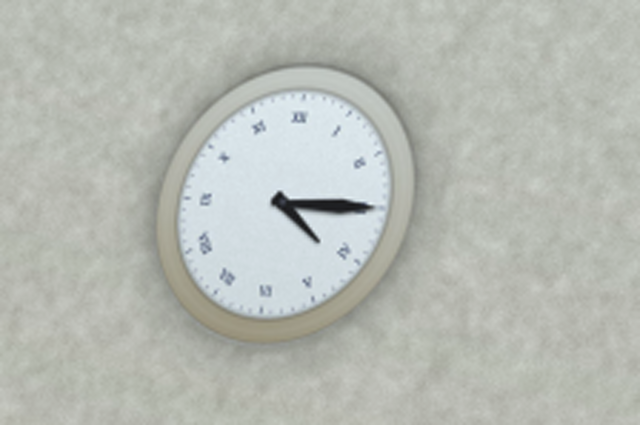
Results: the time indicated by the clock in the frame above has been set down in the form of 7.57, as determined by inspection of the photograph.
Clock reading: 4.15
